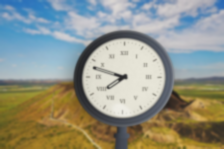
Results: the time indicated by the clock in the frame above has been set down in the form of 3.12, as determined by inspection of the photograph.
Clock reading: 7.48
